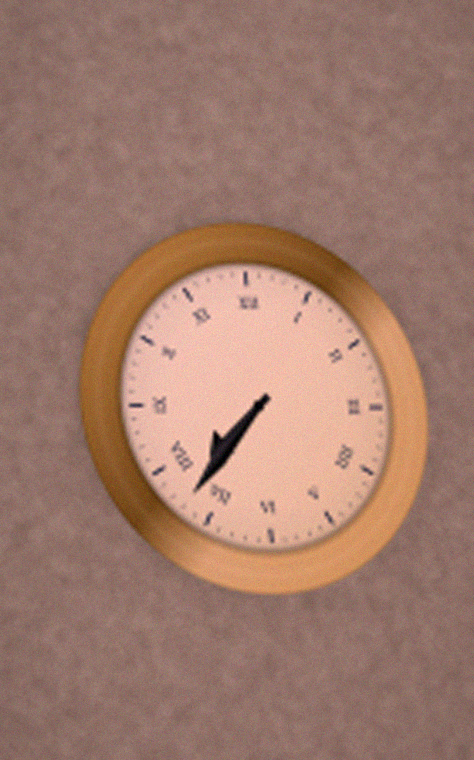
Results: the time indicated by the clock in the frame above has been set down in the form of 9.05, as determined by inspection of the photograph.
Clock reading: 7.37
